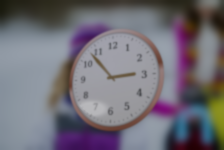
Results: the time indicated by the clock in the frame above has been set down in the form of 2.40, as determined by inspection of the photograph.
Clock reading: 2.53
